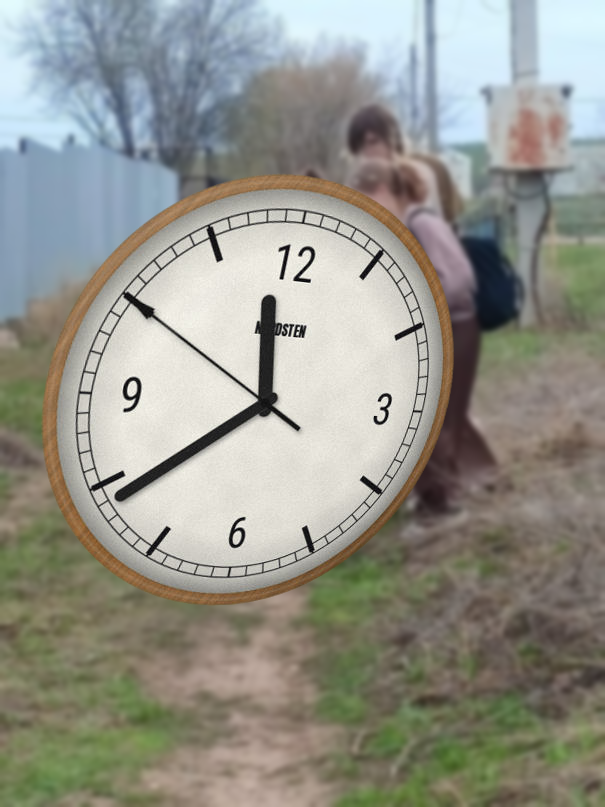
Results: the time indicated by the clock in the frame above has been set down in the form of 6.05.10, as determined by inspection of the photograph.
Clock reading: 11.38.50
